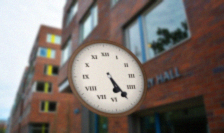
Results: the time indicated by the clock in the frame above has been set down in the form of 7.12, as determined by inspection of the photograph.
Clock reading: 5.25
